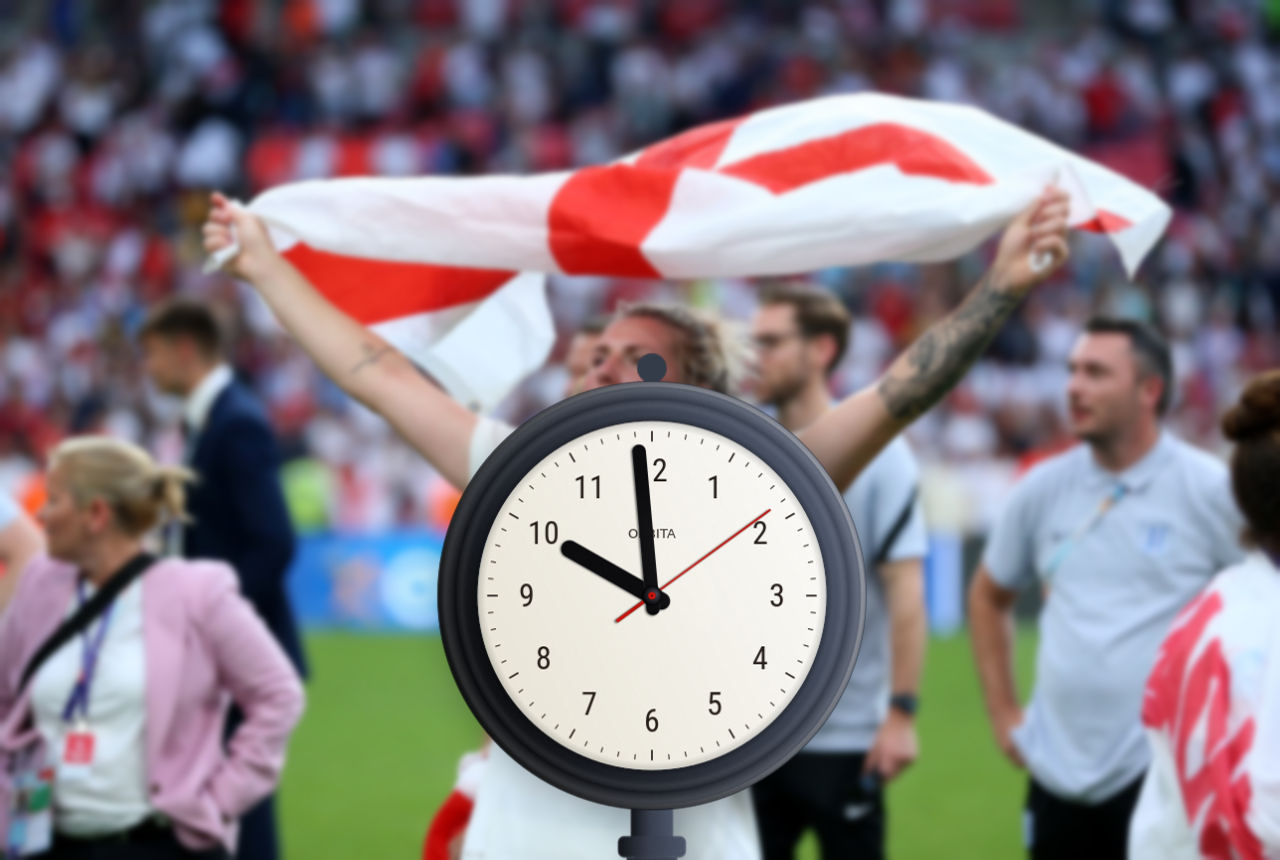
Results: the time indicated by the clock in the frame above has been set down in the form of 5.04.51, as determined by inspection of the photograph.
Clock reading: 9.59.09
